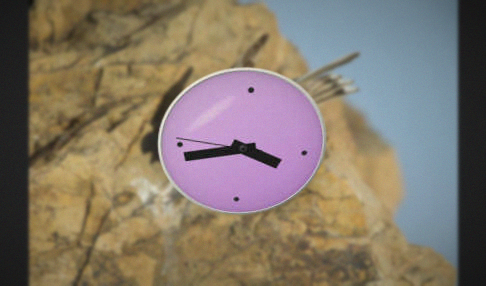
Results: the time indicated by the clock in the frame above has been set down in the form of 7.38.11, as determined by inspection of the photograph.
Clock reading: 3.42.46
